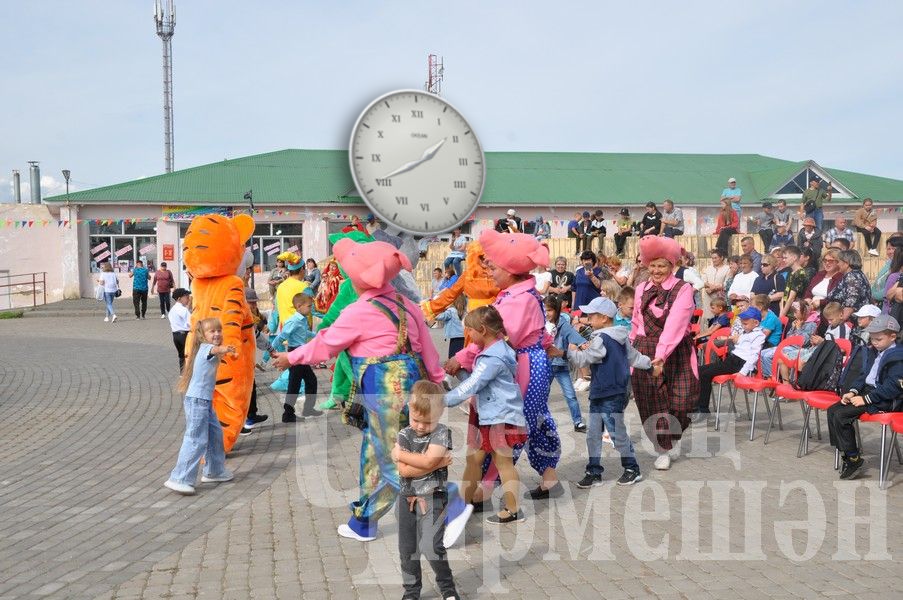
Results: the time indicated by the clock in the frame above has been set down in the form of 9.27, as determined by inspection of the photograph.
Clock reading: 1.41
